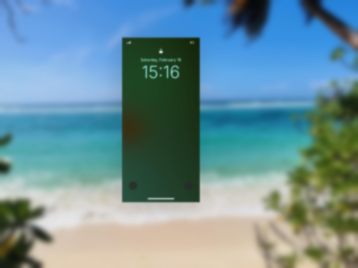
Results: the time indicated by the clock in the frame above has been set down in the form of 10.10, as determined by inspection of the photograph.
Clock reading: 15.16
